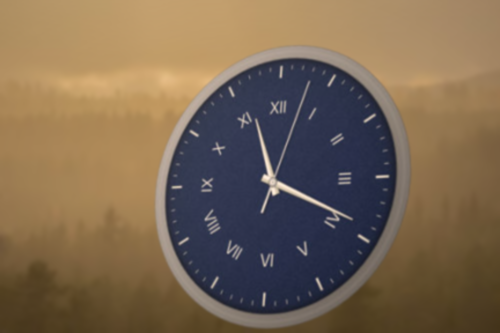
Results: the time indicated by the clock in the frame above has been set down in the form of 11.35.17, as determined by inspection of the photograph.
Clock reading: 11.19.03
